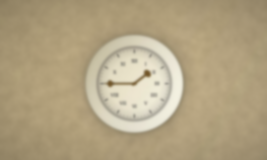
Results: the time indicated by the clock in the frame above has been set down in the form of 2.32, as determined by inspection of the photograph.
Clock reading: 1.45
